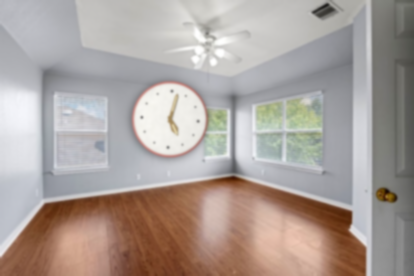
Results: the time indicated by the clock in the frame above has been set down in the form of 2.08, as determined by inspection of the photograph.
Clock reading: 5.02
